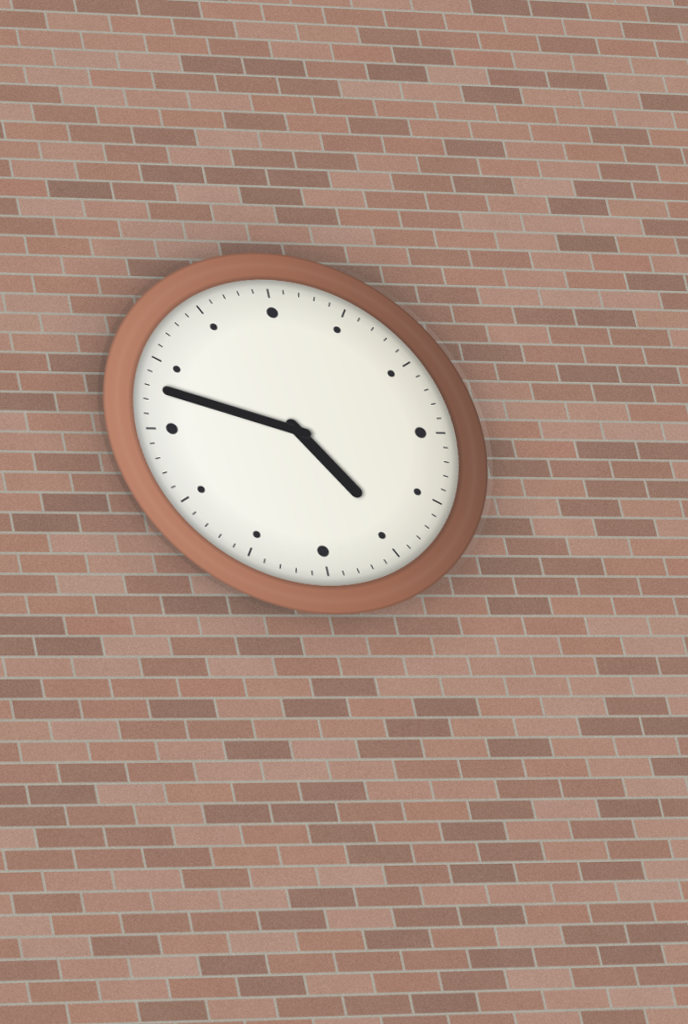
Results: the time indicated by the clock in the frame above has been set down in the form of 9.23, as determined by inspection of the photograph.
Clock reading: 4.48
